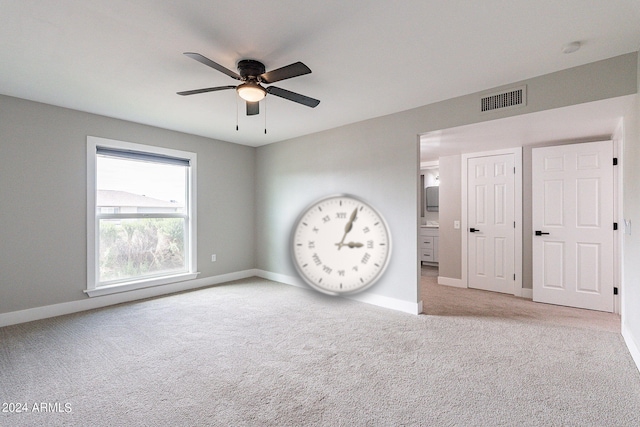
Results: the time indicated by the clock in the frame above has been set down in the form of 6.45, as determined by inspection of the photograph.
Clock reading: 3.04
